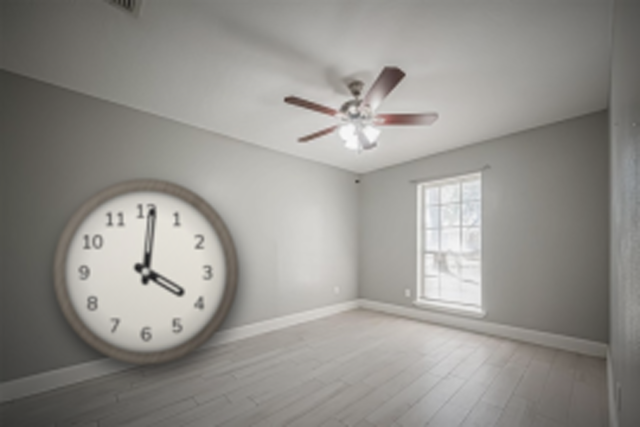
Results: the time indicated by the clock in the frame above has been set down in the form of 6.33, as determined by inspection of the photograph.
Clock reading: 4.01
